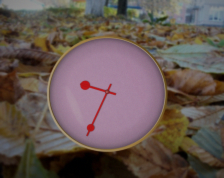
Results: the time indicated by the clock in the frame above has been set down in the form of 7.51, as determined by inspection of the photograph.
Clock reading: 9.34
